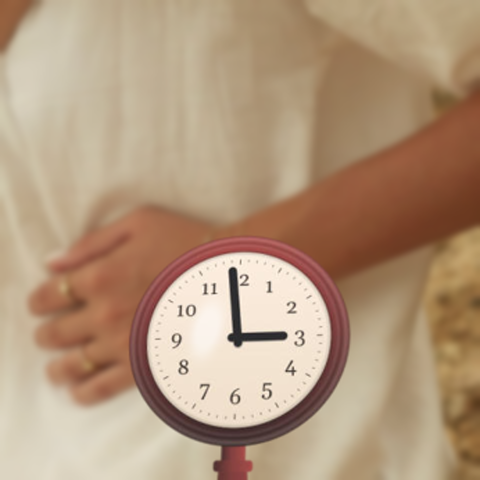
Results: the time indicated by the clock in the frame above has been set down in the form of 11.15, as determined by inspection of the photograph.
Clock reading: 2.59
